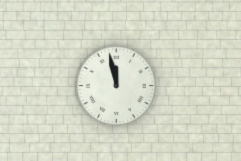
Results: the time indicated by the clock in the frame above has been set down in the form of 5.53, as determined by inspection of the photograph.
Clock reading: 11.58
